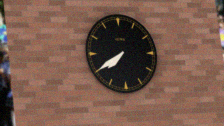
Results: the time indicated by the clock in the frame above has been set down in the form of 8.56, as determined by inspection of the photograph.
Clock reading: 7.40
